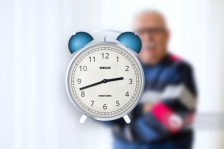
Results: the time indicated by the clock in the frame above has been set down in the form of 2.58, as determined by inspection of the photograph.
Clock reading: 2.42
